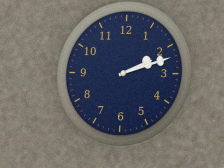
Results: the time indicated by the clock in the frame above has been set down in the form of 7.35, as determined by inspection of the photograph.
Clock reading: 2.12
